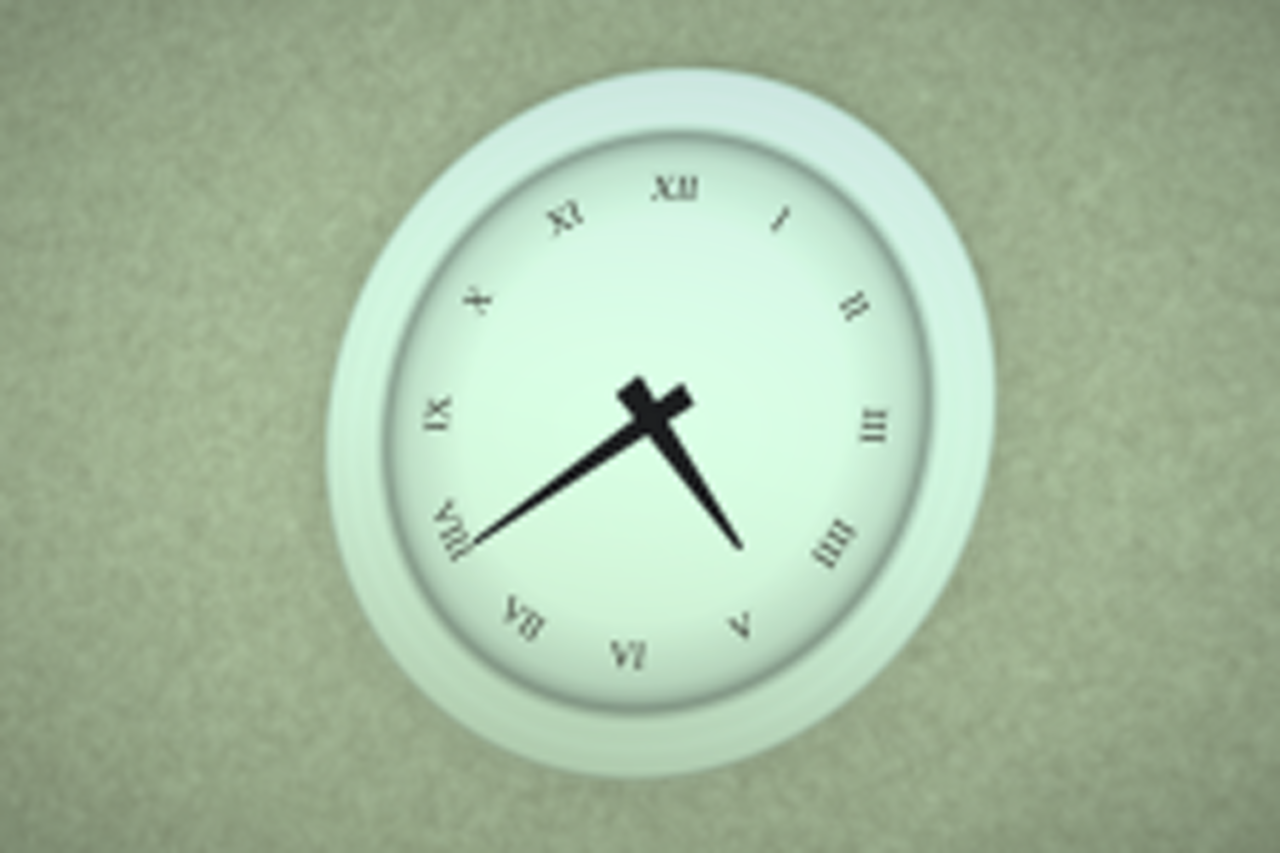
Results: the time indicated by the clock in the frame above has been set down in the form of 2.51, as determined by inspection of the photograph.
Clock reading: 4.39
